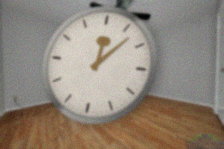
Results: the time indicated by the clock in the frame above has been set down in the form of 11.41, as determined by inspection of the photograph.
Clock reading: 12.07
